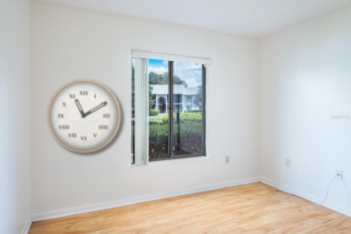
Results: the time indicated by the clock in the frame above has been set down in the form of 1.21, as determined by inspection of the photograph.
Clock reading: 11.10
